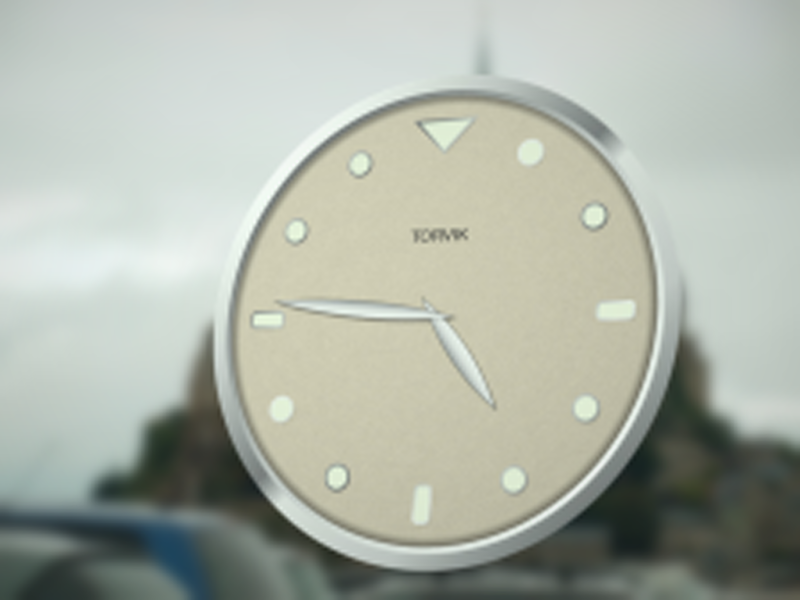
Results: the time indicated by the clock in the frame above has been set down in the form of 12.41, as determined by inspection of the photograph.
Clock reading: 4.46
